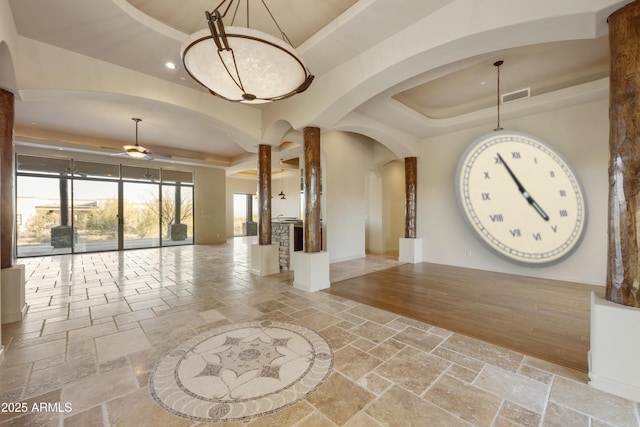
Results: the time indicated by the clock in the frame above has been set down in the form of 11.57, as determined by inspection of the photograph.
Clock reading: 4.56
